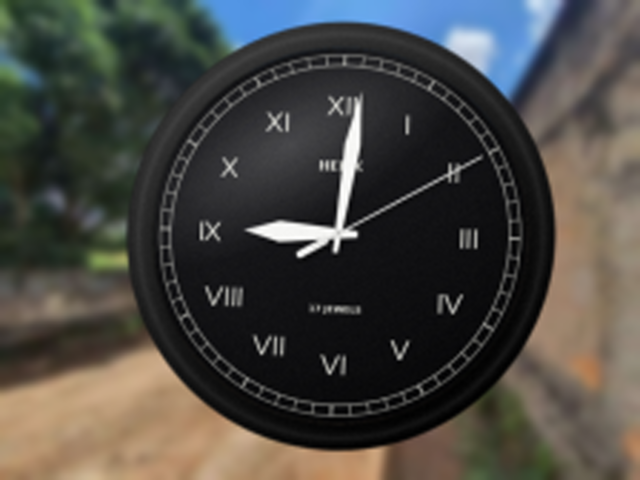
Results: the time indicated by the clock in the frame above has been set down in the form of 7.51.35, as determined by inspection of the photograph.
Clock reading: 9.01.10
